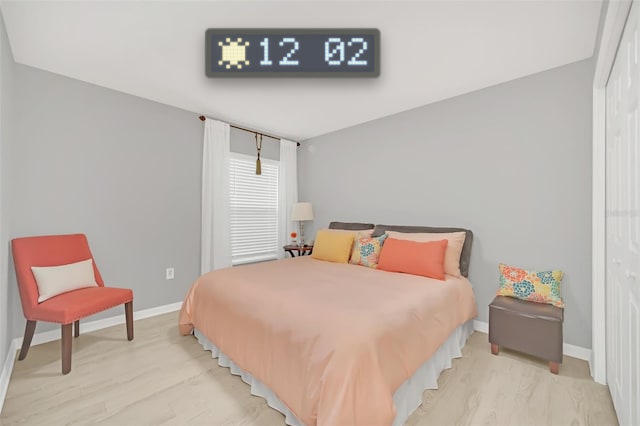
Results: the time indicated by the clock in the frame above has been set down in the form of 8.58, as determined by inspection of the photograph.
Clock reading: 12.02
